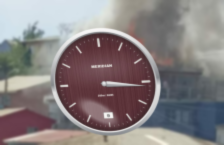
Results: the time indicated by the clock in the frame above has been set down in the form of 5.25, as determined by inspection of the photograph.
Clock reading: 3.16
